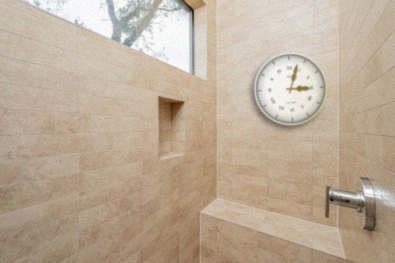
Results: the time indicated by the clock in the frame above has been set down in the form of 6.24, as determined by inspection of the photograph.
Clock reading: 3.03
